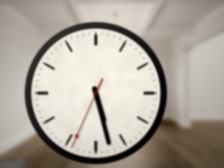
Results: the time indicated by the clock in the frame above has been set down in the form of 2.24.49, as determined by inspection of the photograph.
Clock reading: 5.27.34
